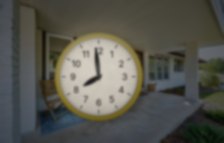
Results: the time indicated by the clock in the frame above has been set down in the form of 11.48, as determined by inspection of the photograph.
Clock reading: 7.59
